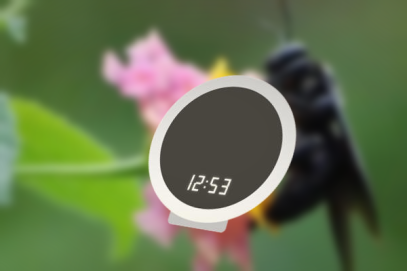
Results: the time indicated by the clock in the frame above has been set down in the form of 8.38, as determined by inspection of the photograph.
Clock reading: 12.53
